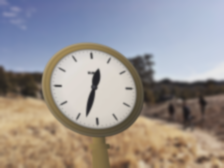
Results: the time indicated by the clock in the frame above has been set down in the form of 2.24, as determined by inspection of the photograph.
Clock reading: 12.33
